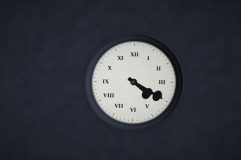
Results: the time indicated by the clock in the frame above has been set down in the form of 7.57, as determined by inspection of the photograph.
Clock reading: 4.20
